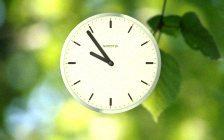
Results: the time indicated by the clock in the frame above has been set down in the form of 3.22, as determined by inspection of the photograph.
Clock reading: 9.54
